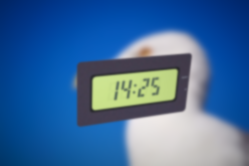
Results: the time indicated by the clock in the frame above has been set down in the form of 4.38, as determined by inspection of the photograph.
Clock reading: 14.25
